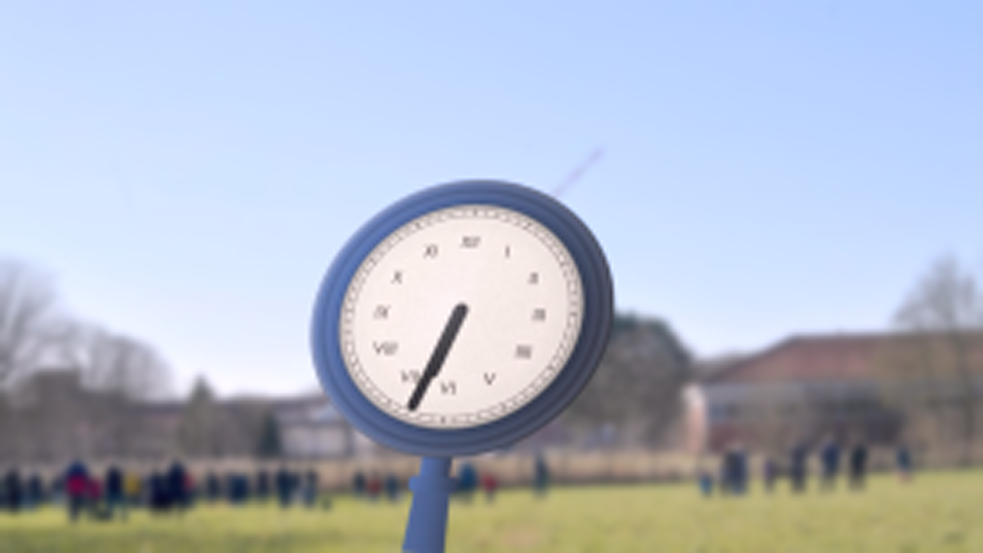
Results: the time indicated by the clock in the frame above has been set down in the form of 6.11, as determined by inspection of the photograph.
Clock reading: 6.33
